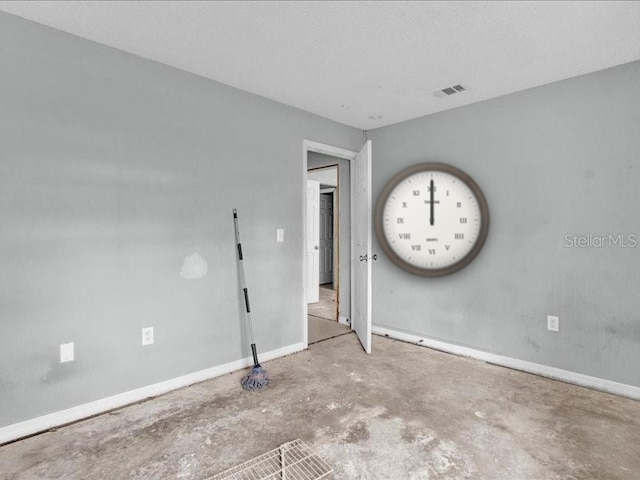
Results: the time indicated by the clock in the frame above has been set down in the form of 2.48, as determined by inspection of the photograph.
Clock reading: 12.00
